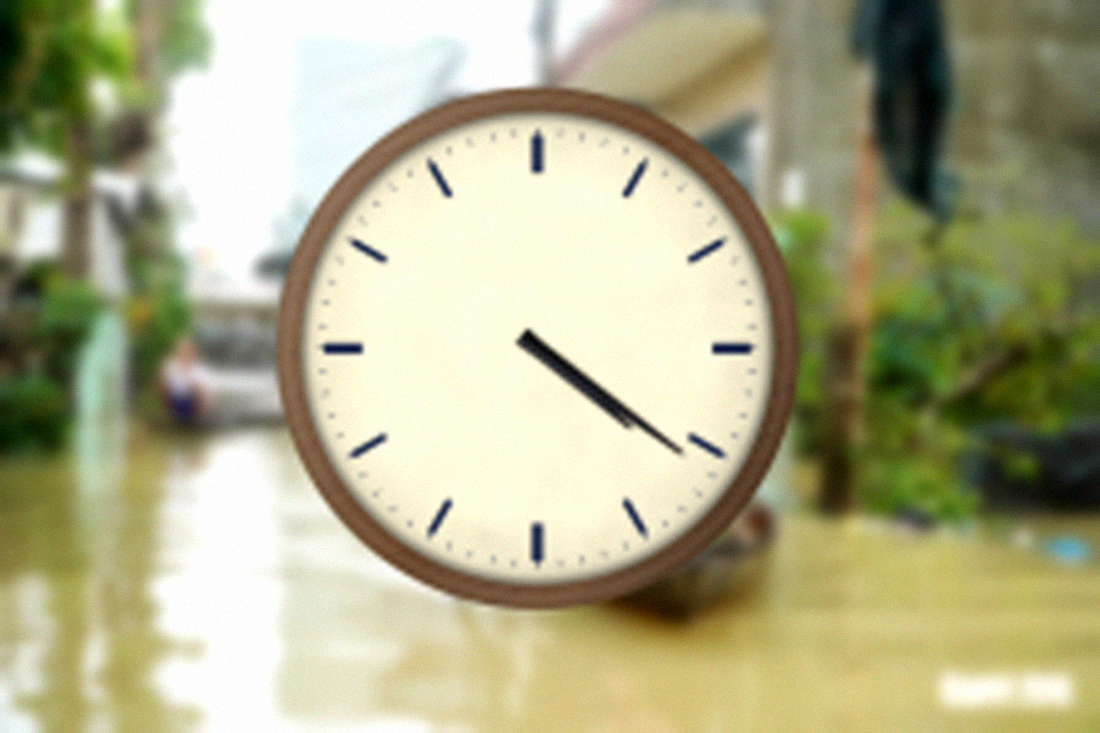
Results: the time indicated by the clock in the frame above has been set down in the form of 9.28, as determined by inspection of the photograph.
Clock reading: 4.21
